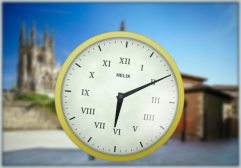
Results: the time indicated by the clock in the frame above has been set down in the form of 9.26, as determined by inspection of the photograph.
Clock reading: 6.10
